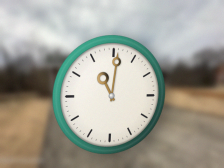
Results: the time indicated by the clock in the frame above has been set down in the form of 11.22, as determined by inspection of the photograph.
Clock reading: 11.01
